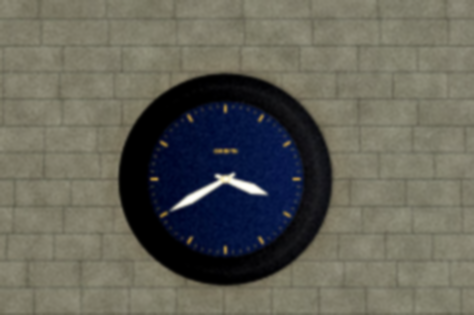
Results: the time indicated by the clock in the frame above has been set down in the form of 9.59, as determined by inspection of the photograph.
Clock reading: 3.40
